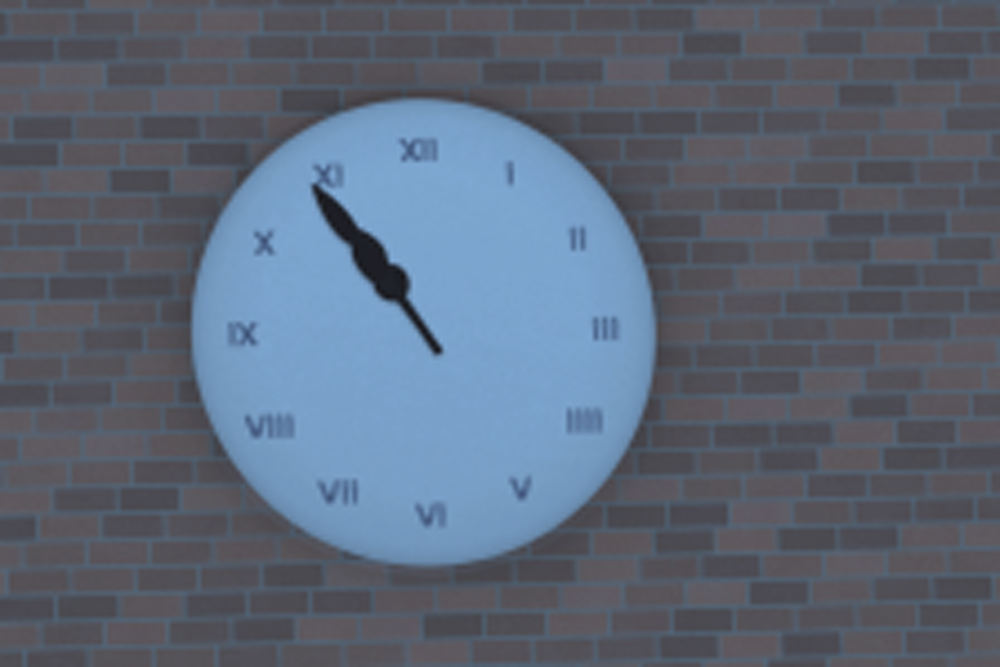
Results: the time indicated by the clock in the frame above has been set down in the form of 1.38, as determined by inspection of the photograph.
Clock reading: 10.54
